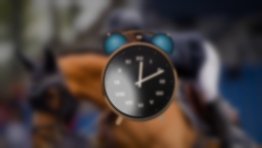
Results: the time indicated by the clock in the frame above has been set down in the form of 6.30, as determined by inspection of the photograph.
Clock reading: 12.11
